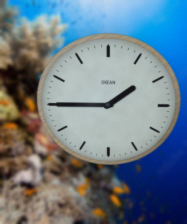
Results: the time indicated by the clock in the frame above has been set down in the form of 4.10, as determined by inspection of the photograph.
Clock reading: 1.45
